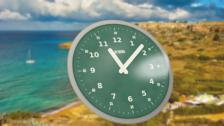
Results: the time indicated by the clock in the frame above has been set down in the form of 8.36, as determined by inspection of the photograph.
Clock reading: 11.08
